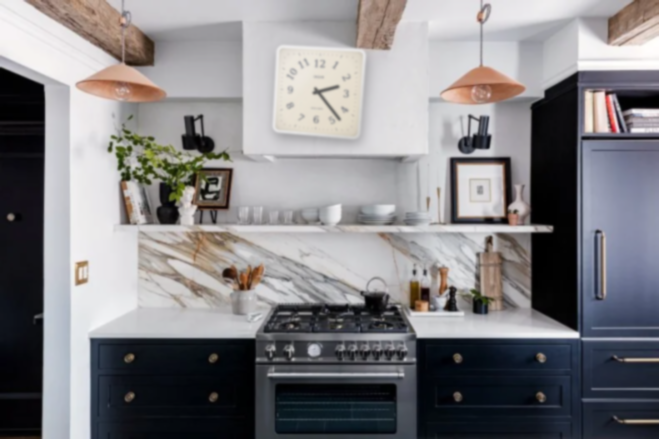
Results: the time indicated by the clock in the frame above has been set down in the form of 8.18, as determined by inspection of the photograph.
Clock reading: 2.23
